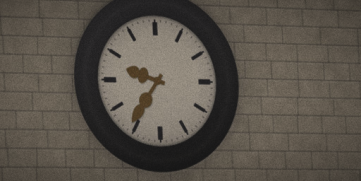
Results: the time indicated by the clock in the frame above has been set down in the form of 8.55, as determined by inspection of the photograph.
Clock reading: 9.36
